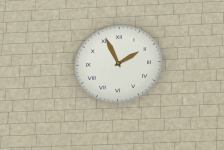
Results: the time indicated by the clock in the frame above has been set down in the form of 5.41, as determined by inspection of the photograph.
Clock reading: 1.56
